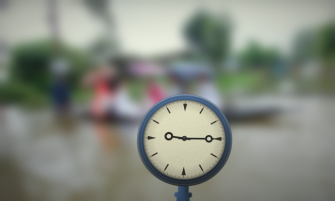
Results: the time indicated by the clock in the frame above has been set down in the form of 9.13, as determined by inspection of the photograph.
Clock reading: 9.15
